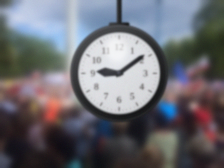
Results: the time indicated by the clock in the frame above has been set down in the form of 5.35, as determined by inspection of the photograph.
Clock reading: 9.09
